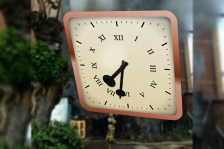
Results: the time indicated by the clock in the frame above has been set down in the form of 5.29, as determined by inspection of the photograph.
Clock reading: 7.32
